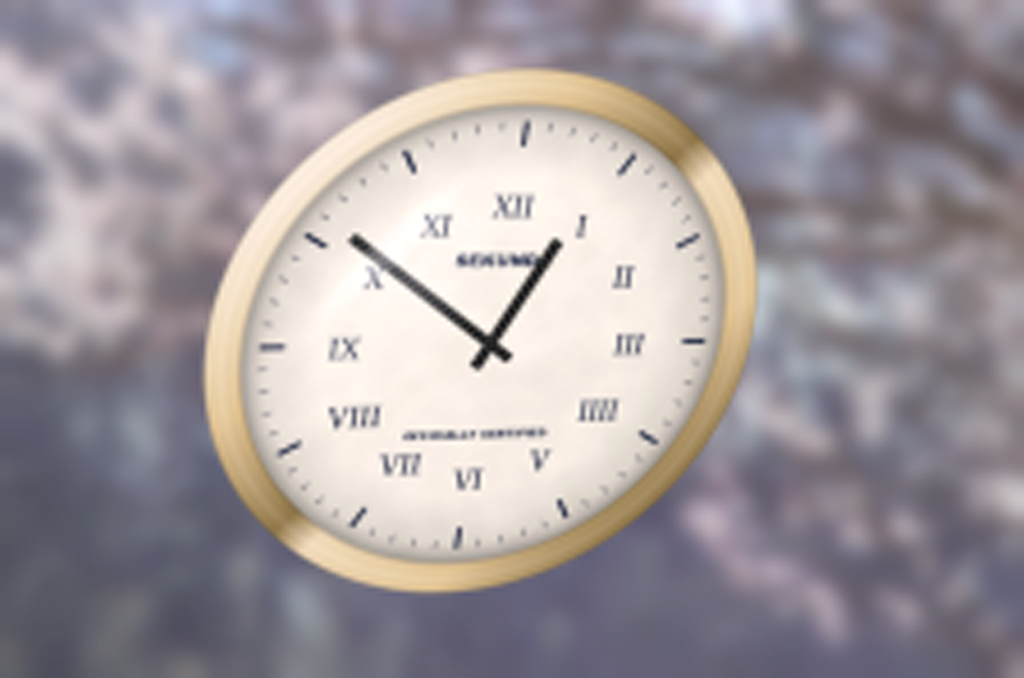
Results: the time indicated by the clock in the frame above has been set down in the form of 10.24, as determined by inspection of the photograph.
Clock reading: 12.51
